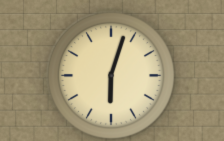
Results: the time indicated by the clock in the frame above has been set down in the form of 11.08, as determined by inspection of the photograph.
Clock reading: 6.03
